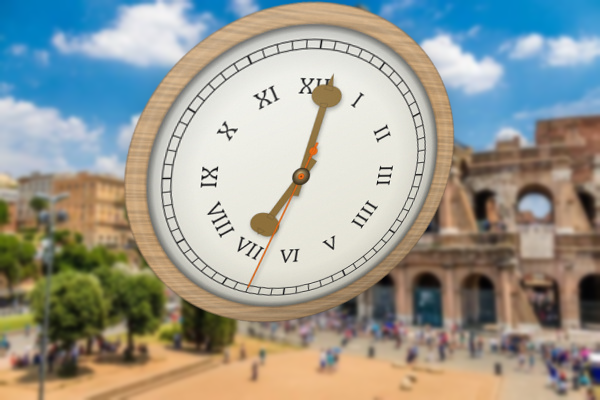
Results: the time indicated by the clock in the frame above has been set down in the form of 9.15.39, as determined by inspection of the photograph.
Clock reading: 7.01.33
